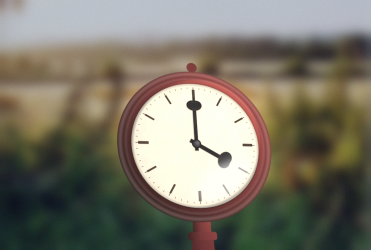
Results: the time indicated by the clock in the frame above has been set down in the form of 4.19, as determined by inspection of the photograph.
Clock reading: 4.00
